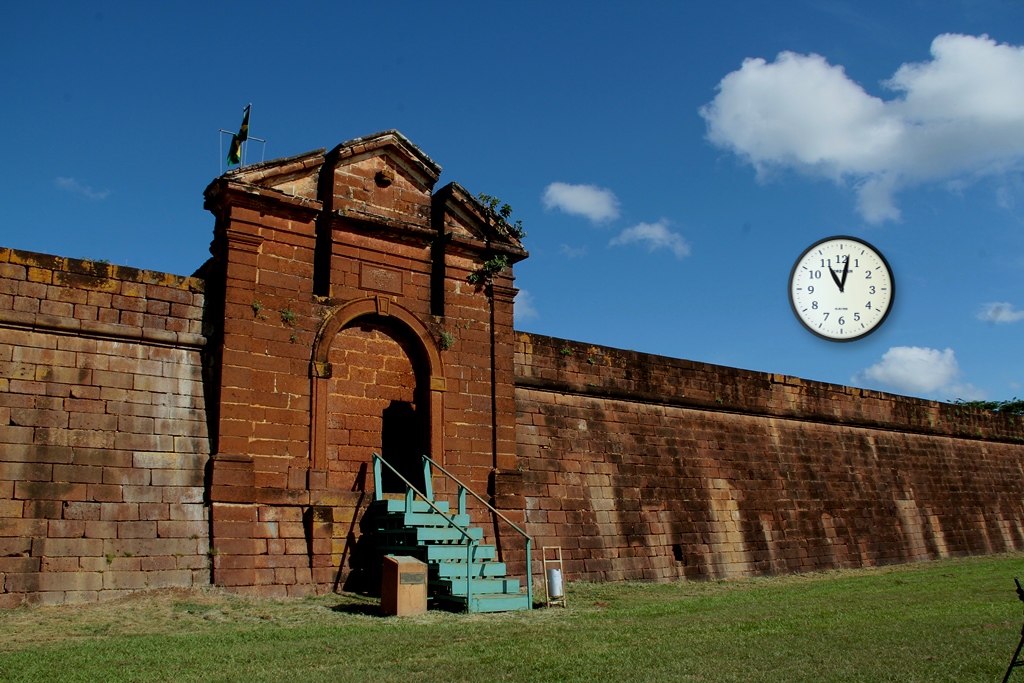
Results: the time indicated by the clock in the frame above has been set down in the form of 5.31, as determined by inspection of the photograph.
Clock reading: 11.02
